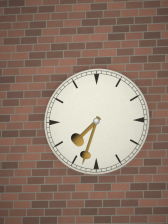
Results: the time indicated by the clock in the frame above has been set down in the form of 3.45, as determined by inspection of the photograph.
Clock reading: 7.33
